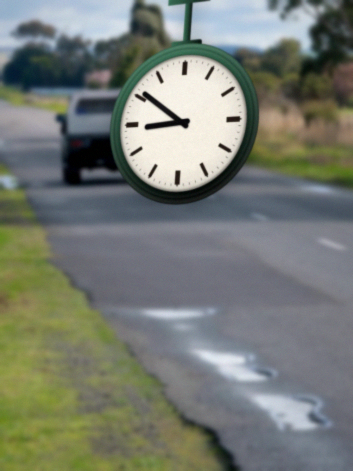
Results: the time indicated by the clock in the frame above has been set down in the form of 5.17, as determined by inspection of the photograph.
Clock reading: 8.51
